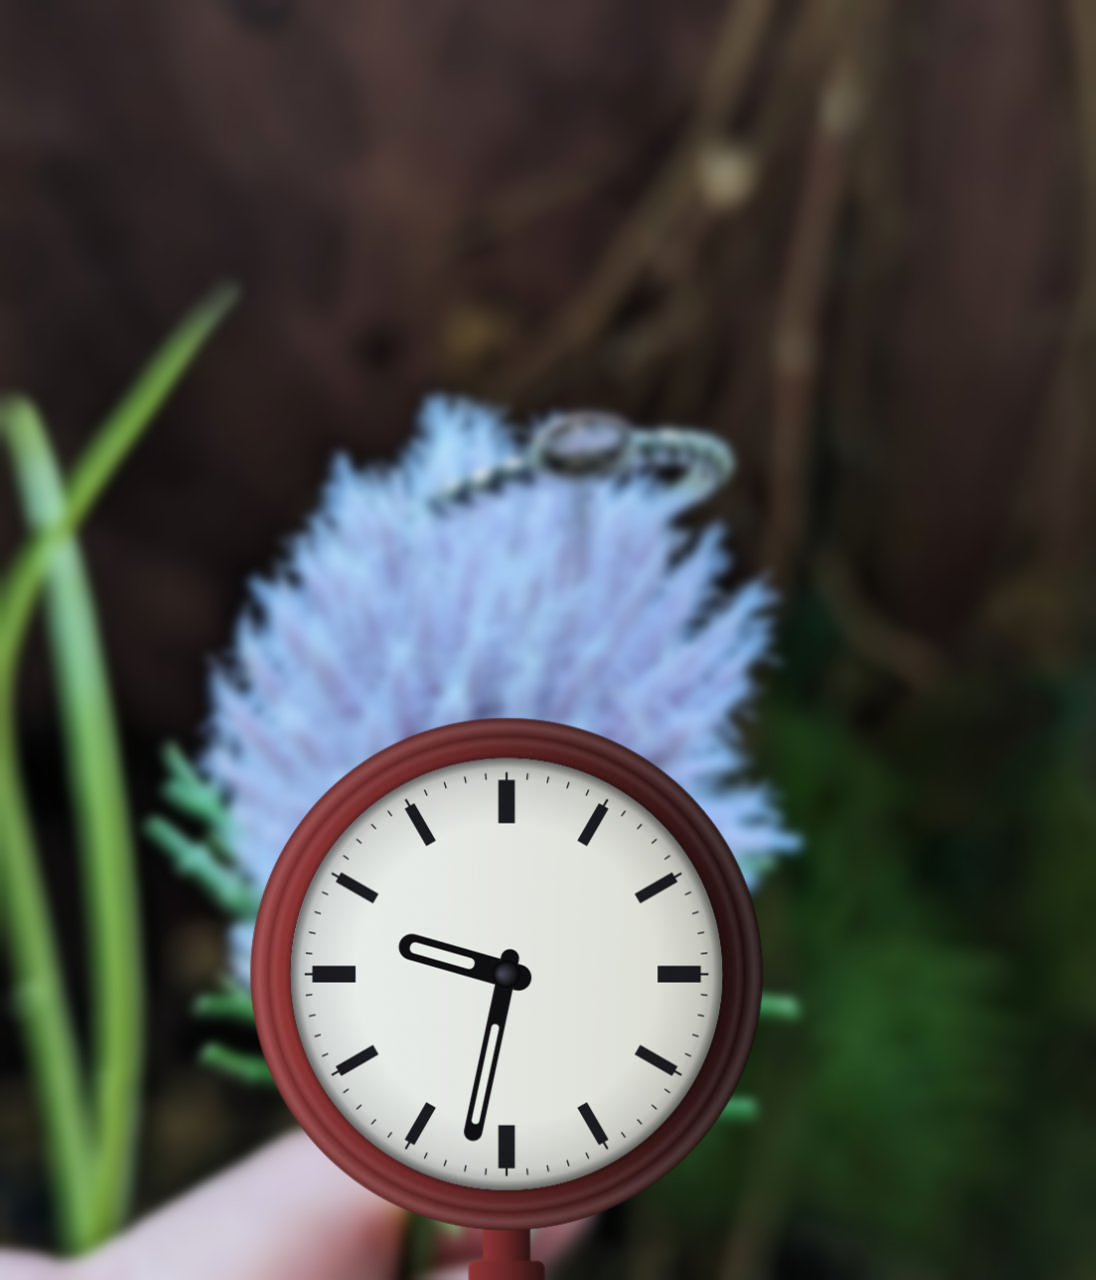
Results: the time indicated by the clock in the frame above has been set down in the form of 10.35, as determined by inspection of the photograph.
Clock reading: 9.32
